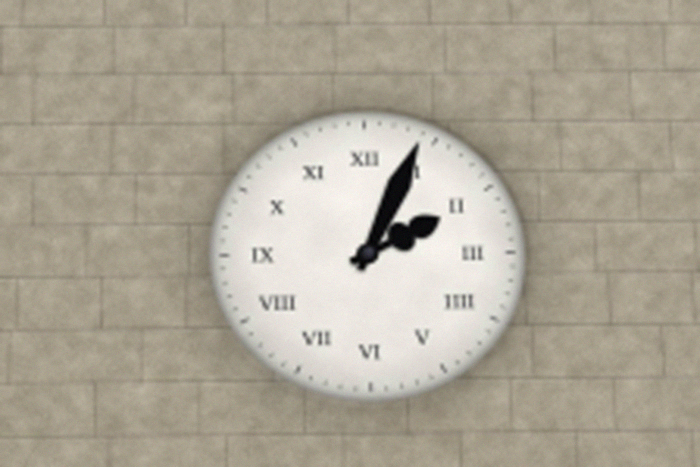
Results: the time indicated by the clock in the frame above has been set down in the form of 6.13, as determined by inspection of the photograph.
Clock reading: 2.04
